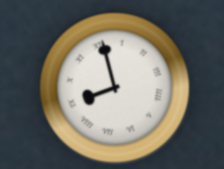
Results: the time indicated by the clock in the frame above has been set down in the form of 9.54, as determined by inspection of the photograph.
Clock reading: 9.01
